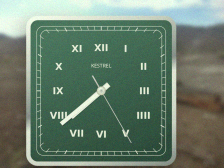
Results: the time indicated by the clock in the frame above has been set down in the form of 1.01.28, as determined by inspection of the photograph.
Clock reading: 7.38.25
